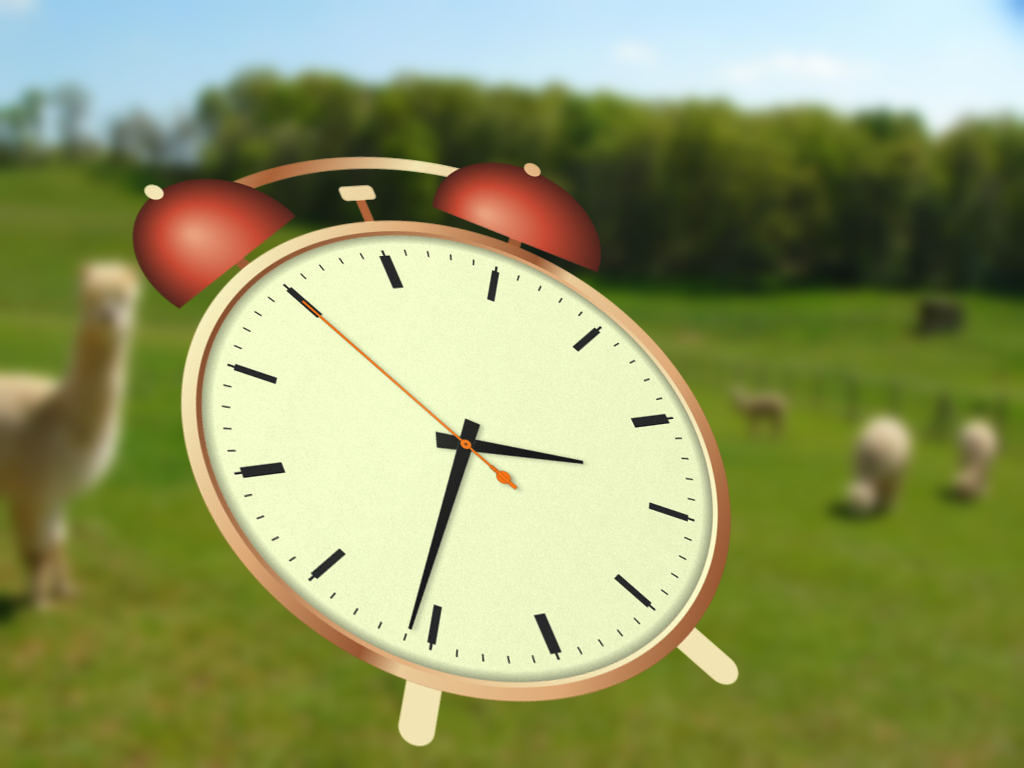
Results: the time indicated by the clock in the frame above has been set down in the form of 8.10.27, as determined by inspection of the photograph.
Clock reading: 3.35.55
